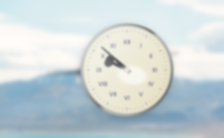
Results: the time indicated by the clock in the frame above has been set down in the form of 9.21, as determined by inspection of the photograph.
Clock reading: 9.52
